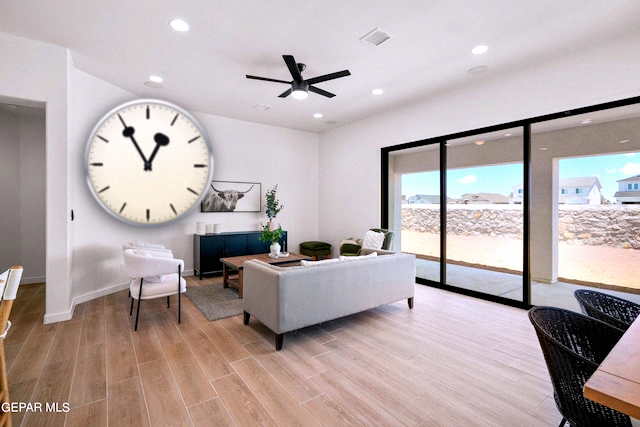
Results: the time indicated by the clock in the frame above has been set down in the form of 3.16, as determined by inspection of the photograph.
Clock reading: 12.55
